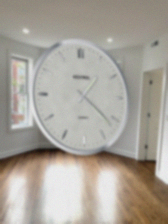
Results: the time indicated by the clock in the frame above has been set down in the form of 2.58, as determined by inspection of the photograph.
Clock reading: 1.22
